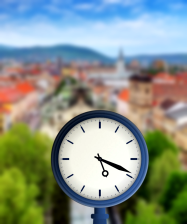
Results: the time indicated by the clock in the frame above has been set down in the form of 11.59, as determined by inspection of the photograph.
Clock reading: 5.19
